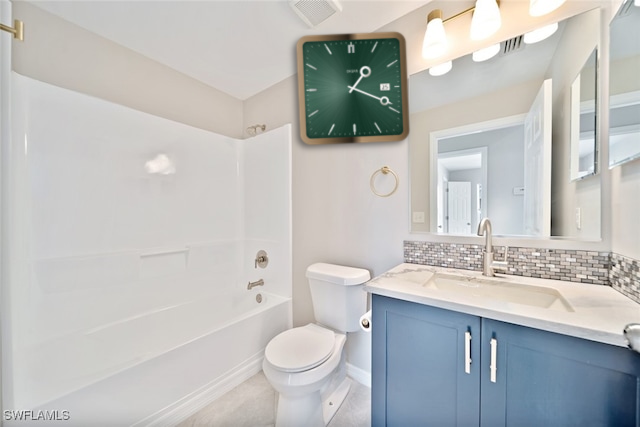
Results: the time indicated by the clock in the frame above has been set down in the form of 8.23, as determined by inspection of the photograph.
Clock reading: 1.19
